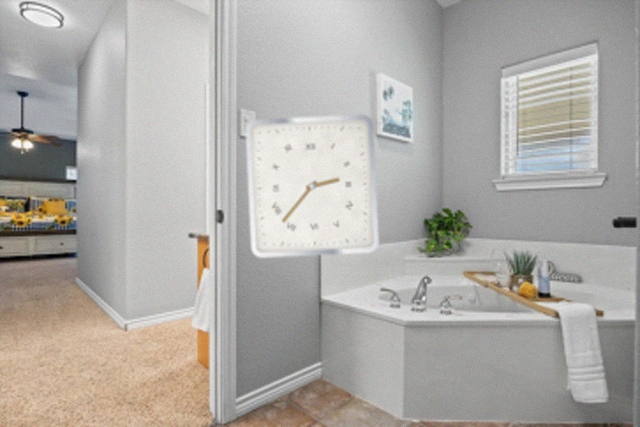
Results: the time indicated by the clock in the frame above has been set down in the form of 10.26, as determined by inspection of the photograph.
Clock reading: 2.37
